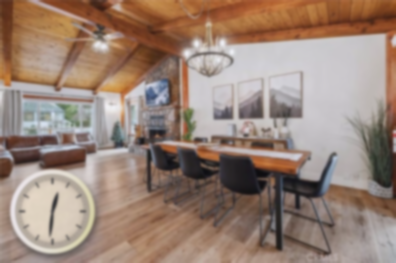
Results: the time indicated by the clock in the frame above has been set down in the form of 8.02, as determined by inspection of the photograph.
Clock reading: 12.31
